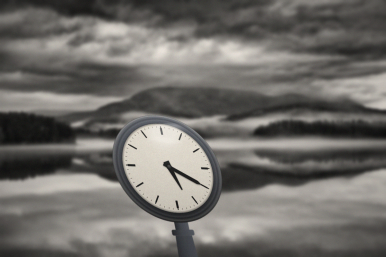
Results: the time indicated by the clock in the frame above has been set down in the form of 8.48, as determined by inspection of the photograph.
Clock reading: 5.20
